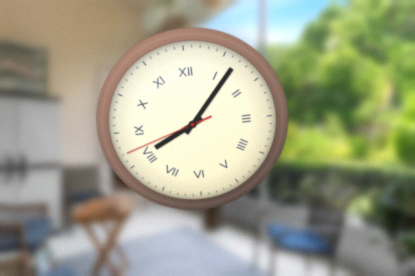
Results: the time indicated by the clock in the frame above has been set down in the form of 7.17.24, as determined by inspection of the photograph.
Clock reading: 8.06.42
